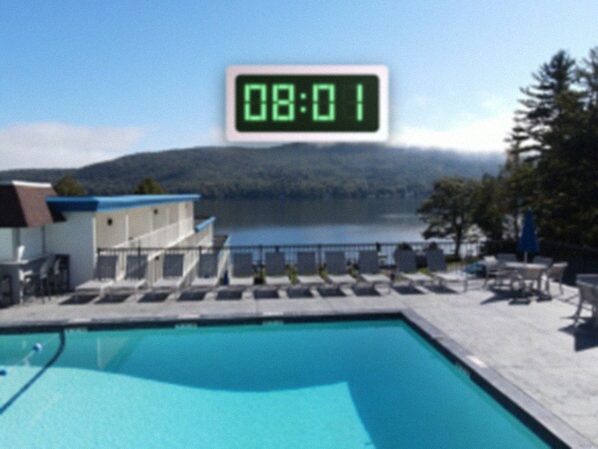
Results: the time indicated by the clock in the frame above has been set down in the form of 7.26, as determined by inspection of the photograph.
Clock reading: 8.01
